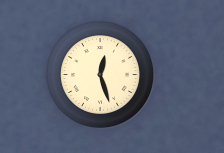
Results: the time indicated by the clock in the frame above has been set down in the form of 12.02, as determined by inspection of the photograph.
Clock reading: 12.27
